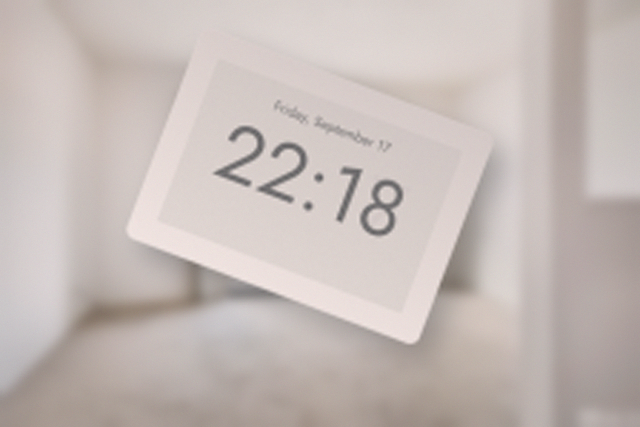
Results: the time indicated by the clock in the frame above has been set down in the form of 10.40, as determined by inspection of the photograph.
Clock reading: 22.18
